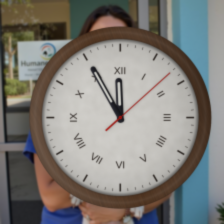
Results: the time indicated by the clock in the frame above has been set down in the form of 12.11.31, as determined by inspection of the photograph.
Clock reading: 11.55.08
